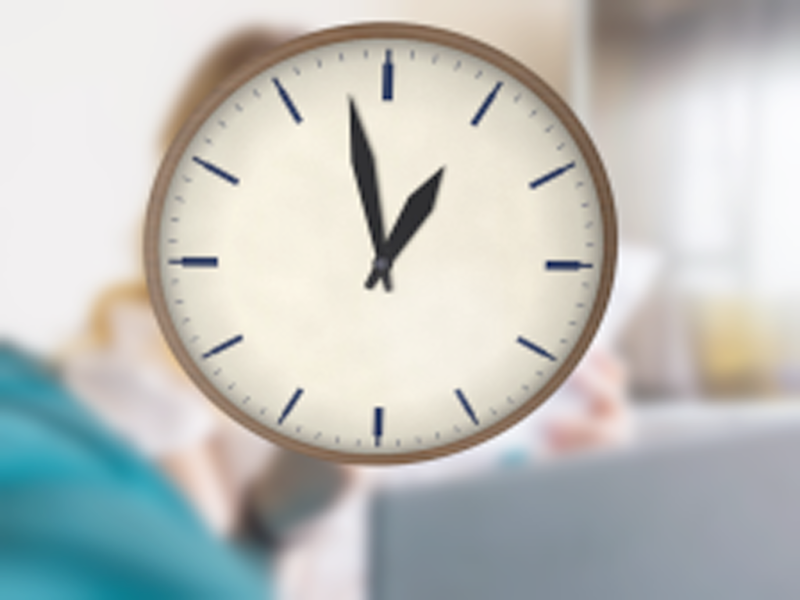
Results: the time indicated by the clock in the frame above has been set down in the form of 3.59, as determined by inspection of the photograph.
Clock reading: 12.58
